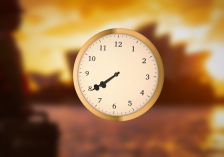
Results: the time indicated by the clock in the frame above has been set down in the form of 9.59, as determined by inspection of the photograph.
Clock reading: 7.39
